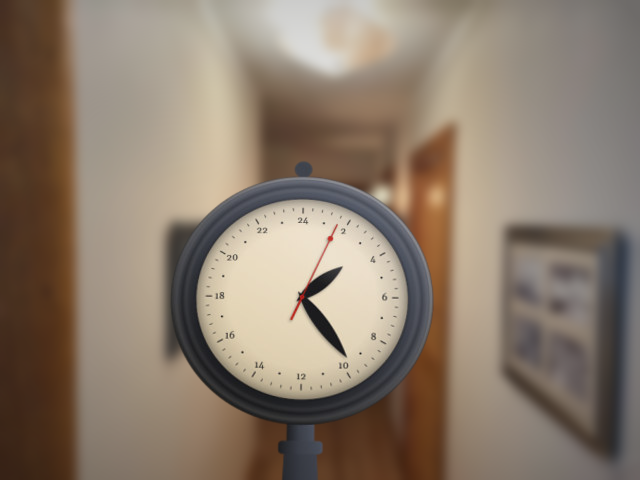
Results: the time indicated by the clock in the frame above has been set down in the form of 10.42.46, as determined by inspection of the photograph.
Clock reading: 3.24.04
